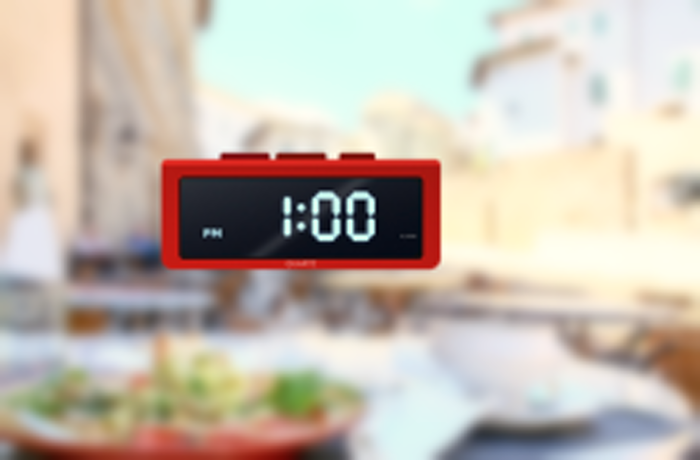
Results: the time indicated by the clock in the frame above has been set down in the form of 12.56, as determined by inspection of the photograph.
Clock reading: 1.00
